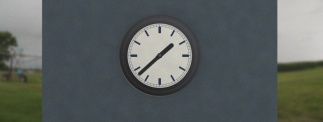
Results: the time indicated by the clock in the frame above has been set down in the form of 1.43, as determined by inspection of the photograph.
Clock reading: 1.38
